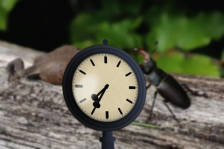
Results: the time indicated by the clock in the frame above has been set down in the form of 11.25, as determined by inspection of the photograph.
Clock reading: 7.35
